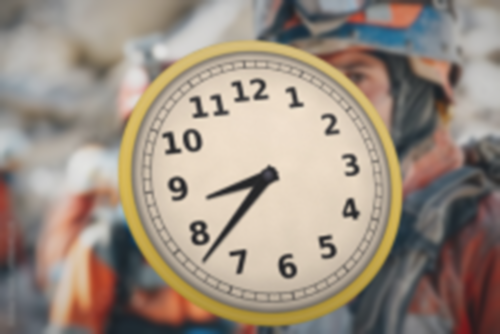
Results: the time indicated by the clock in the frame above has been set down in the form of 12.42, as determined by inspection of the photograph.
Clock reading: 8.38
